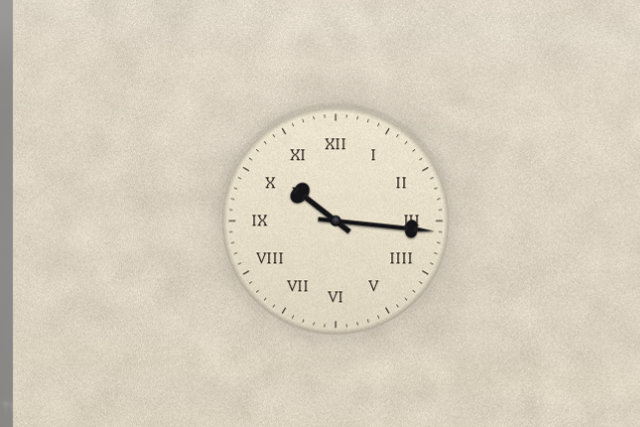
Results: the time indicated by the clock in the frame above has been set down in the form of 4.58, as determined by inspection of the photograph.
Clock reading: 10.16
